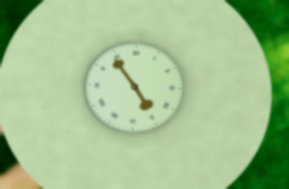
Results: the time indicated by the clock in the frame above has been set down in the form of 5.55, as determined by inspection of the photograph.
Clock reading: 4.54
